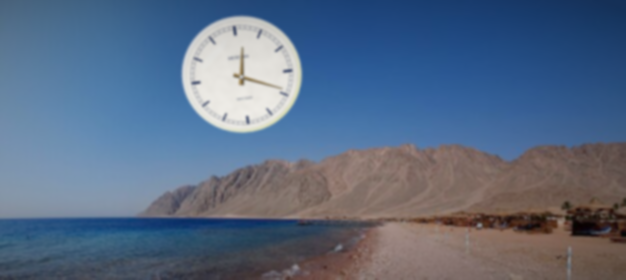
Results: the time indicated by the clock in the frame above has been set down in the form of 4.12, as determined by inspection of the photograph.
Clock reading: 12.19
